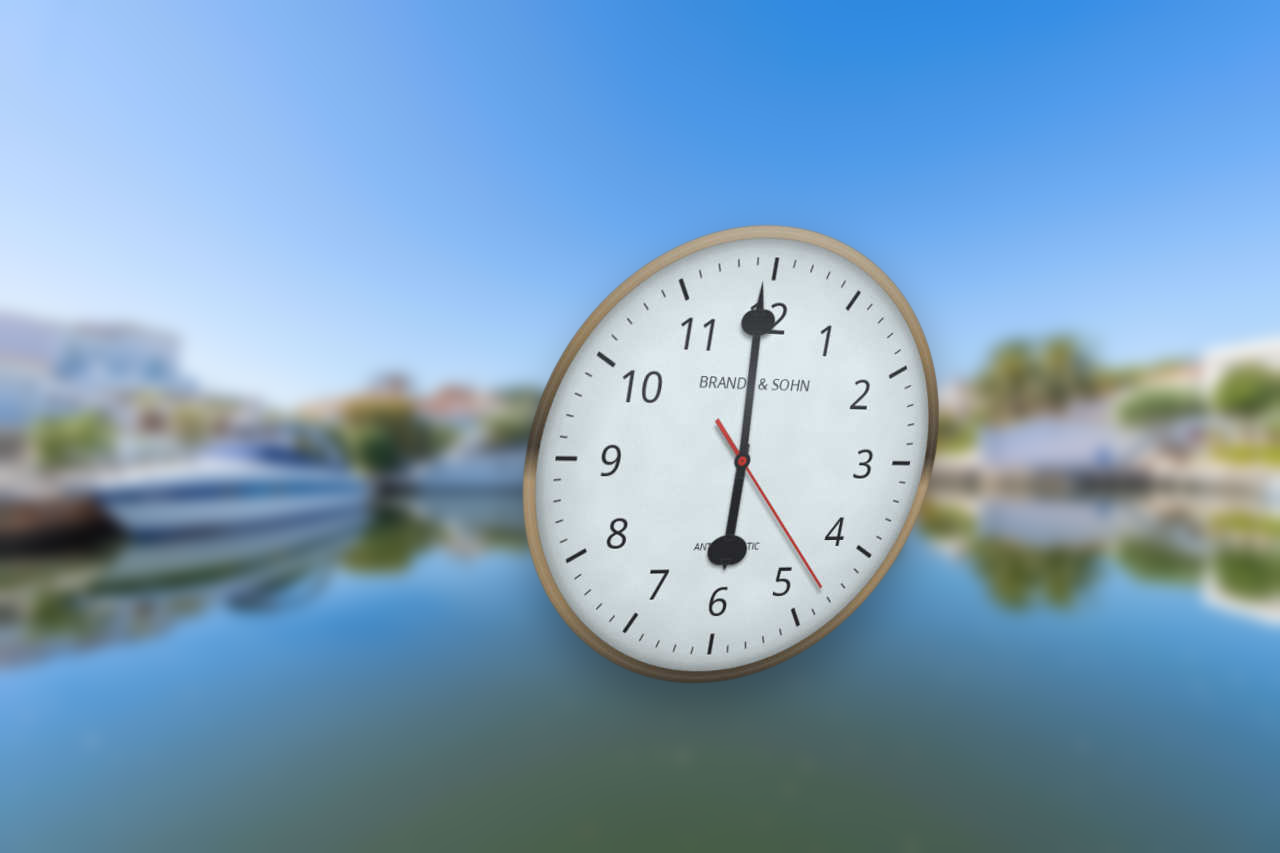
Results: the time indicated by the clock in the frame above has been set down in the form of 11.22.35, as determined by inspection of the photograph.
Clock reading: 5.59.23
